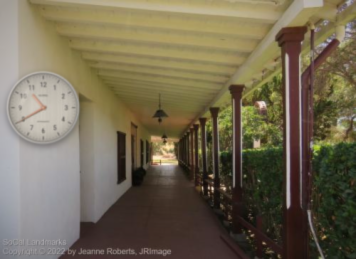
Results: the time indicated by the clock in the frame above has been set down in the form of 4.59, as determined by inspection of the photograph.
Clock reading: 10.40
